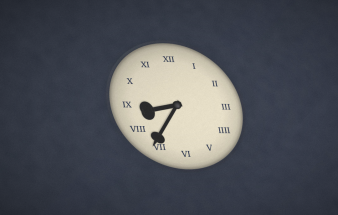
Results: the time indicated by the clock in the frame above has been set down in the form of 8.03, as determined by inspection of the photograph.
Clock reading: 8.36
